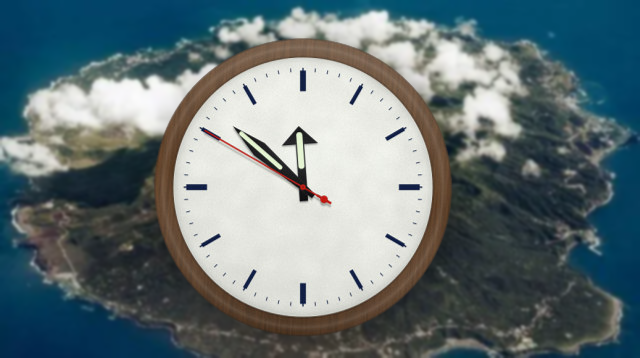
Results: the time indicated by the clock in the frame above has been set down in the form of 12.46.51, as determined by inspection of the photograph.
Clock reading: 11.51.50
